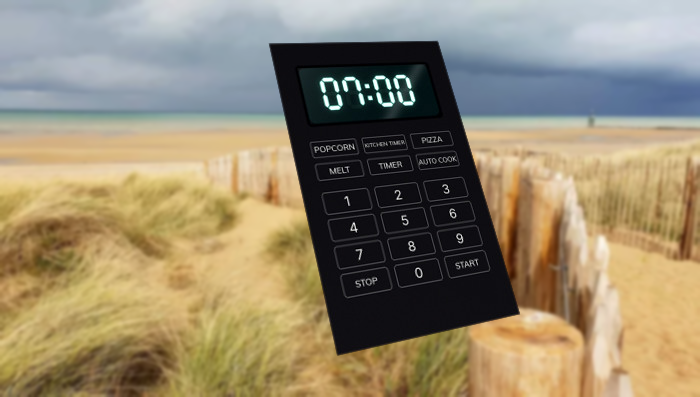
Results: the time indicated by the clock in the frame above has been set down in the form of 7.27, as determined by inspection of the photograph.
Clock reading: 7.00
